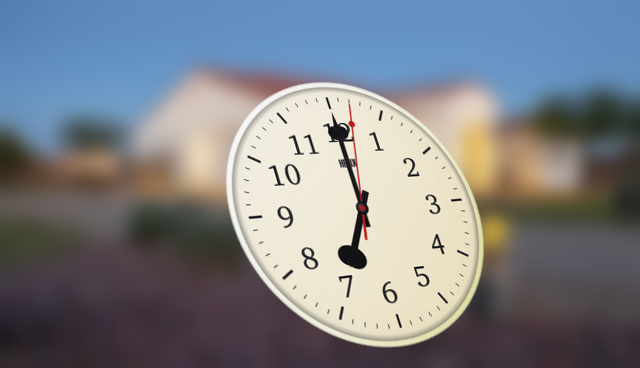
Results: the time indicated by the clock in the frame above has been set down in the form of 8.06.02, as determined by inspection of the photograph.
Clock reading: 7.00.02
